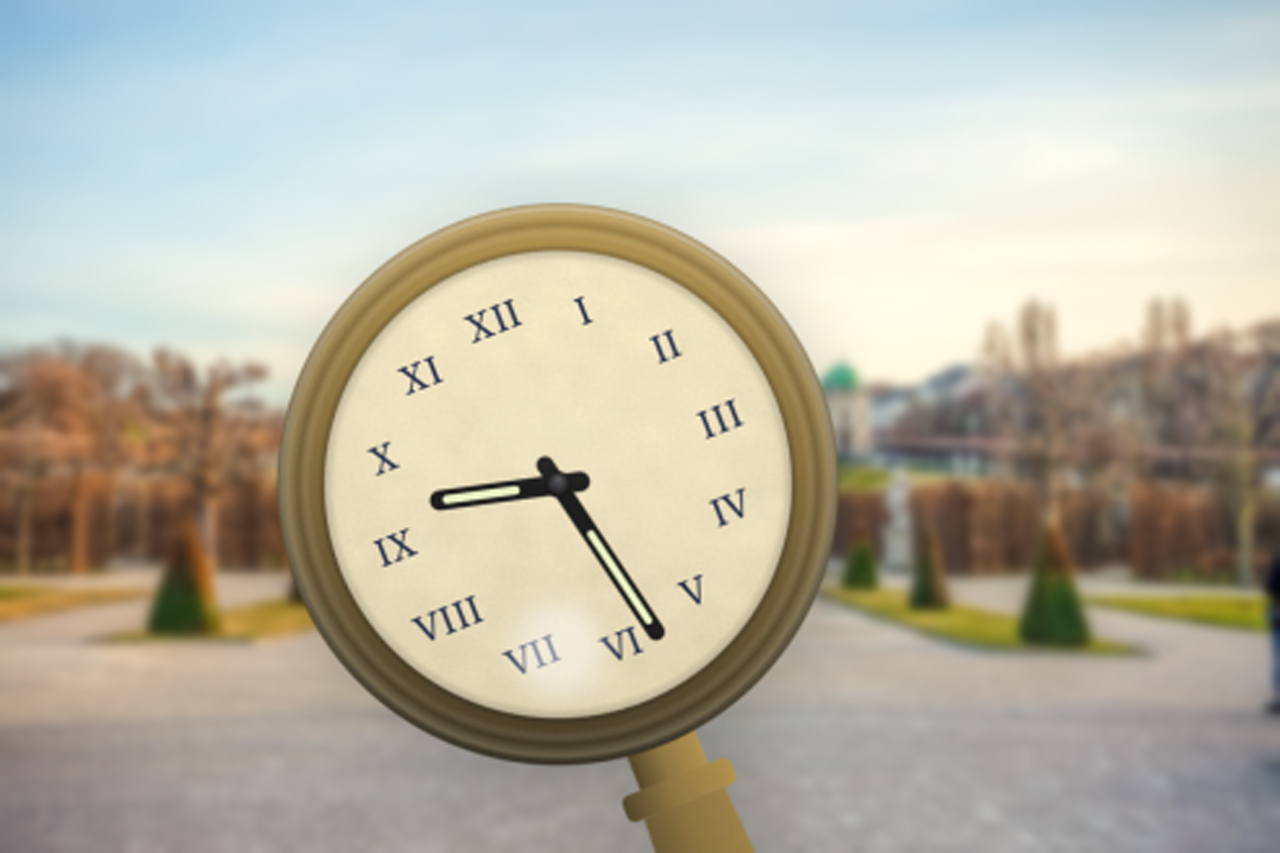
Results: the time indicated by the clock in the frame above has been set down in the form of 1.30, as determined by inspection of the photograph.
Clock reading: 9.28
